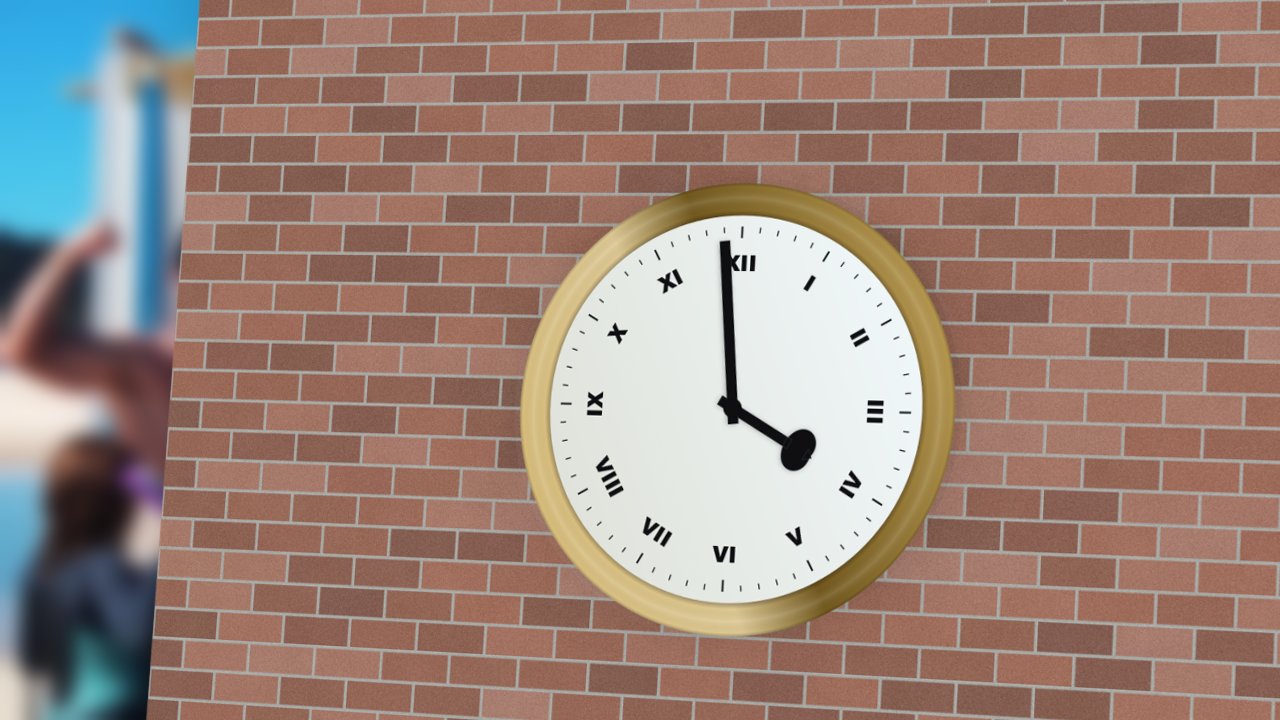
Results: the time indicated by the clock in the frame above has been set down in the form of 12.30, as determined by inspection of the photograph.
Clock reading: 3.59
